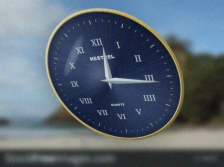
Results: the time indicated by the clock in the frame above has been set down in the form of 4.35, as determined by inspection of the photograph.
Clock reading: 12.16
